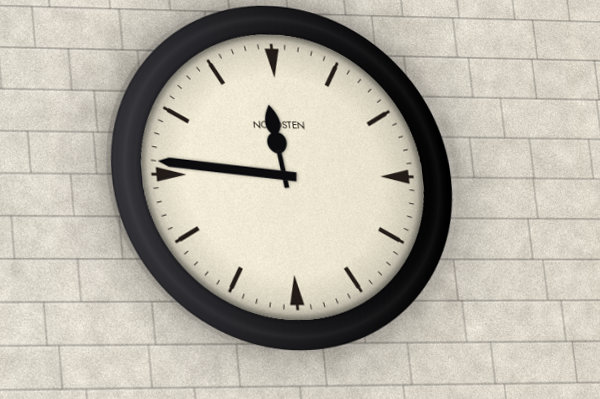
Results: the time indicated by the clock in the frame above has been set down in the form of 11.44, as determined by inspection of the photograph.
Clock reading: 11.46
